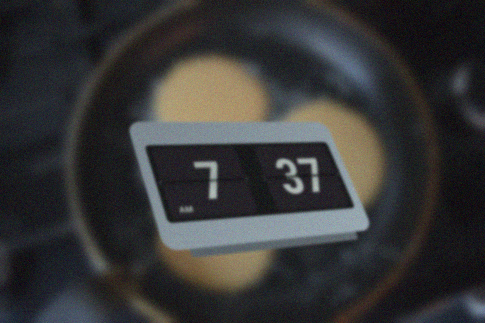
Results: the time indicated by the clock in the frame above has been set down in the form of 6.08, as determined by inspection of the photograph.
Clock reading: 7.37
